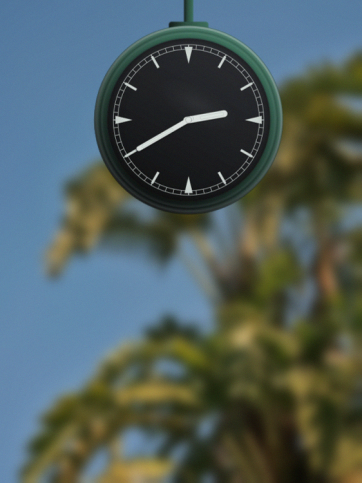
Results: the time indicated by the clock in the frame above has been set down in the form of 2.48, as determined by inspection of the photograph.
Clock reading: 2.40
